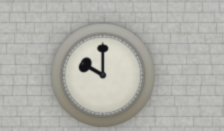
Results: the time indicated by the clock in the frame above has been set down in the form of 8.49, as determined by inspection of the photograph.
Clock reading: 10.00
